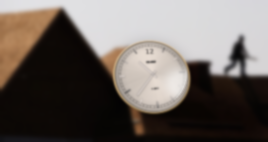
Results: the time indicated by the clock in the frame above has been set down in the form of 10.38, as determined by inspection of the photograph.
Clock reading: 10.37
